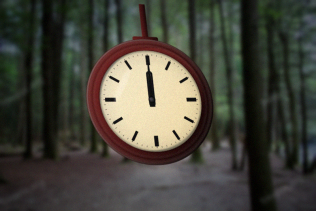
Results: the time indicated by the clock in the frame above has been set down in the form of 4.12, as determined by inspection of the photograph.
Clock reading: 12.00
